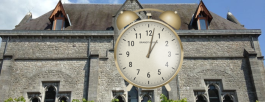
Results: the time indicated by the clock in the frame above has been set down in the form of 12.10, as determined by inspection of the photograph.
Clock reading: 1.02
